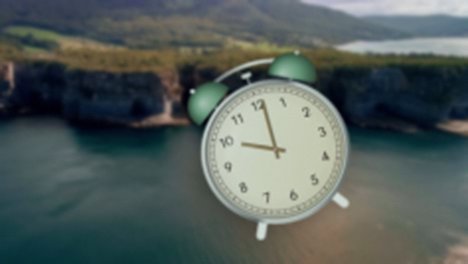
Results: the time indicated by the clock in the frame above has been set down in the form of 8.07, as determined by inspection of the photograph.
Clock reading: 10.01
